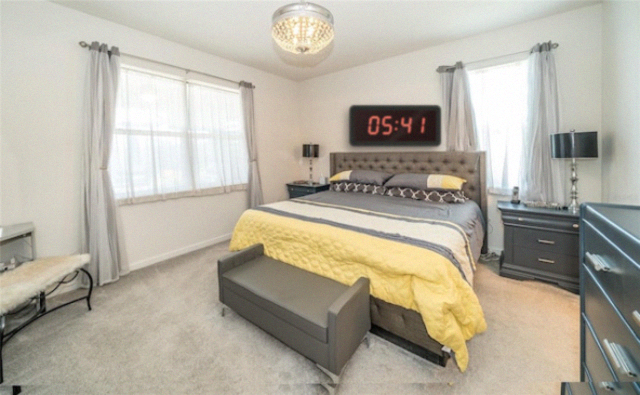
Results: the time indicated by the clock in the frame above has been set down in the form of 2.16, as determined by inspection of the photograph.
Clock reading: 5.41
